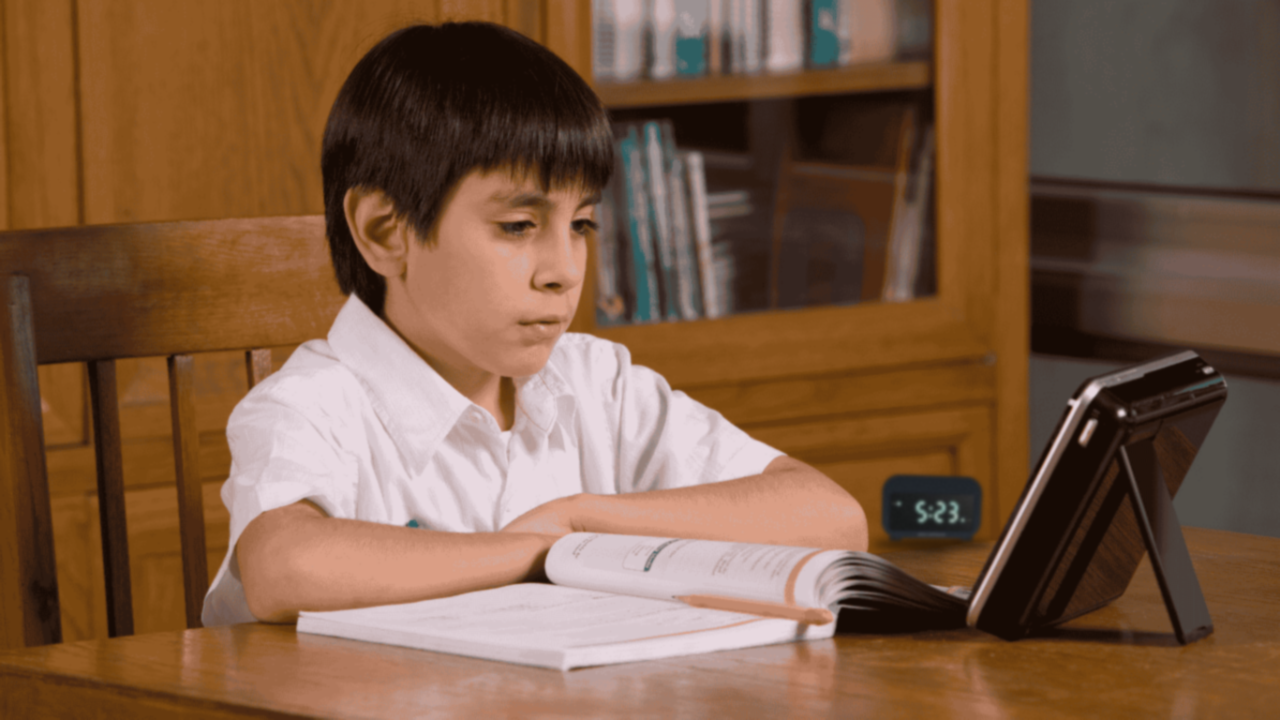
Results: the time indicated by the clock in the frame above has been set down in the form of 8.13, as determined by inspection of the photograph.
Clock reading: 5.23
